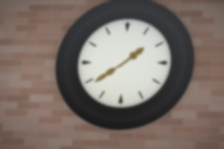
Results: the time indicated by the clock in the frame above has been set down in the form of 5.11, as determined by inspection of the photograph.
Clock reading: 1.39
